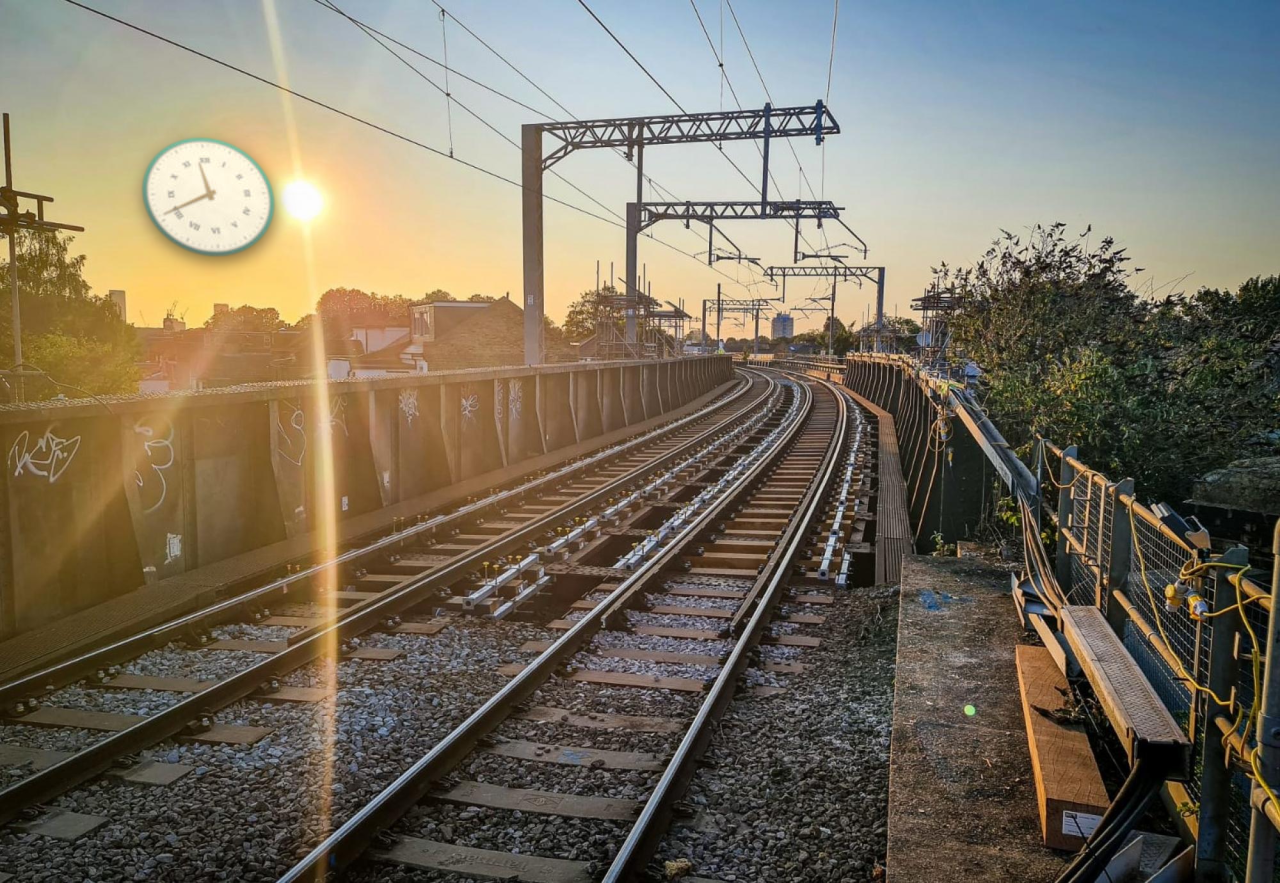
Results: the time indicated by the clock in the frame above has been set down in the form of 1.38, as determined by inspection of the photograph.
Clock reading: 11.41
